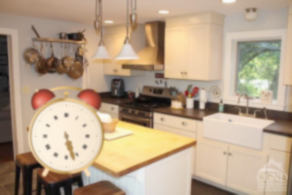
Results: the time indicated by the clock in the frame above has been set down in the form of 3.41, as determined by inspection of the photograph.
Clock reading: 5.27
